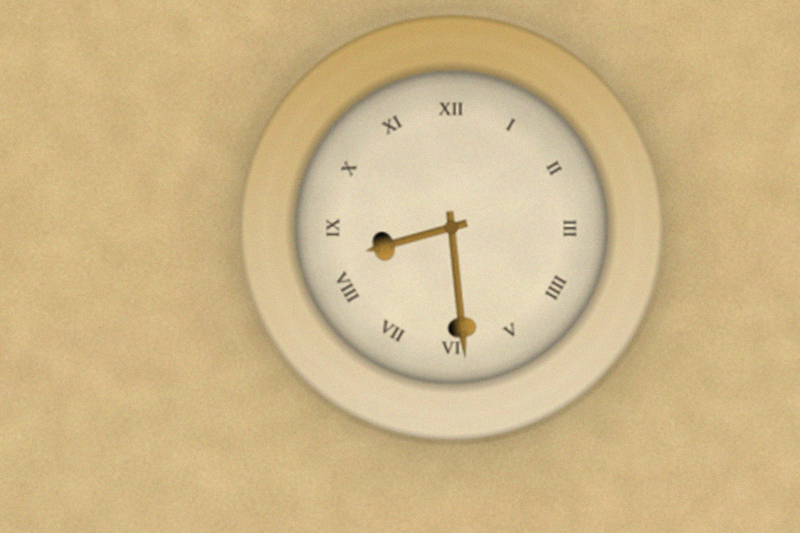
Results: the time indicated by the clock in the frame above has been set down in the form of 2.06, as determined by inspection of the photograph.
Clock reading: 8.29
